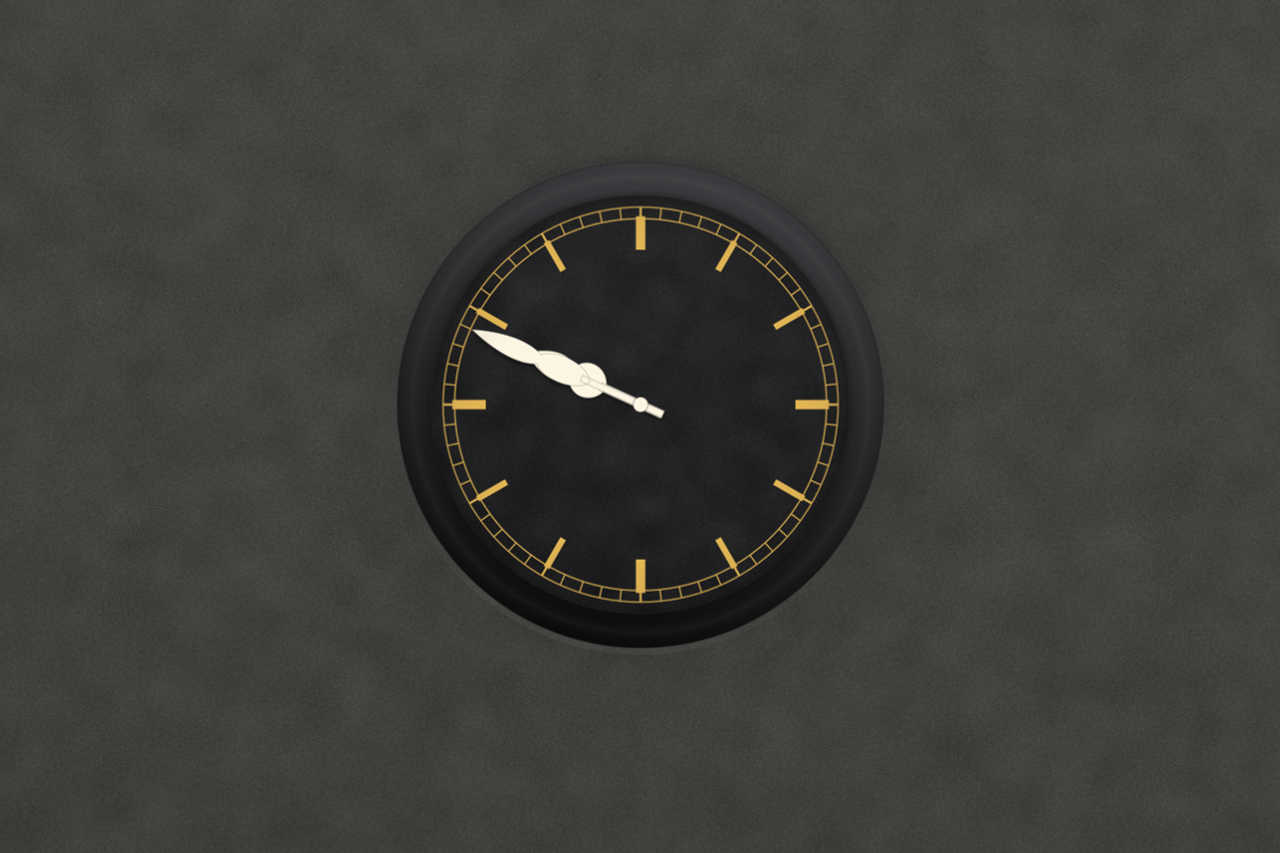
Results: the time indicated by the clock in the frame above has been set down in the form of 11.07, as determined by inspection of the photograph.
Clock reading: 9.49
